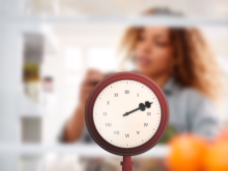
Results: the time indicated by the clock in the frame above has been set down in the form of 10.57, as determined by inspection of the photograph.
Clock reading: 2.11
